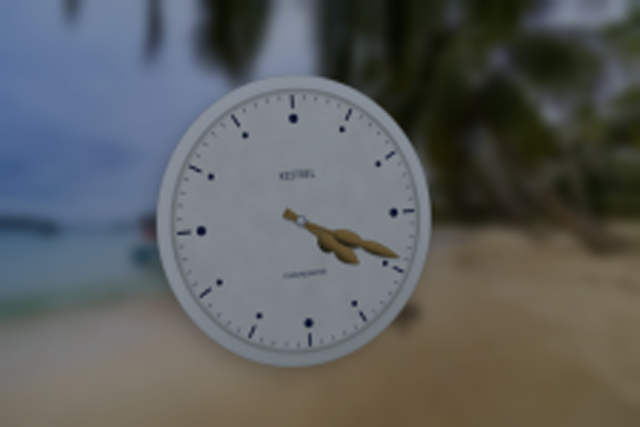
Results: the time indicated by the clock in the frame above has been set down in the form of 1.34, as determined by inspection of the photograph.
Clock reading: 4.19
